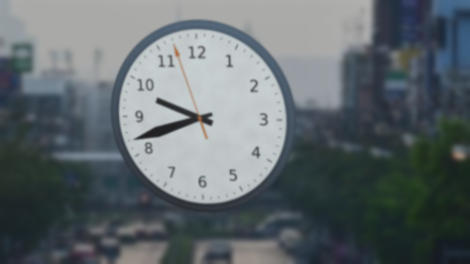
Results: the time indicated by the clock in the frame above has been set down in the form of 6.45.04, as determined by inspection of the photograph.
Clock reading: 9.41.57
